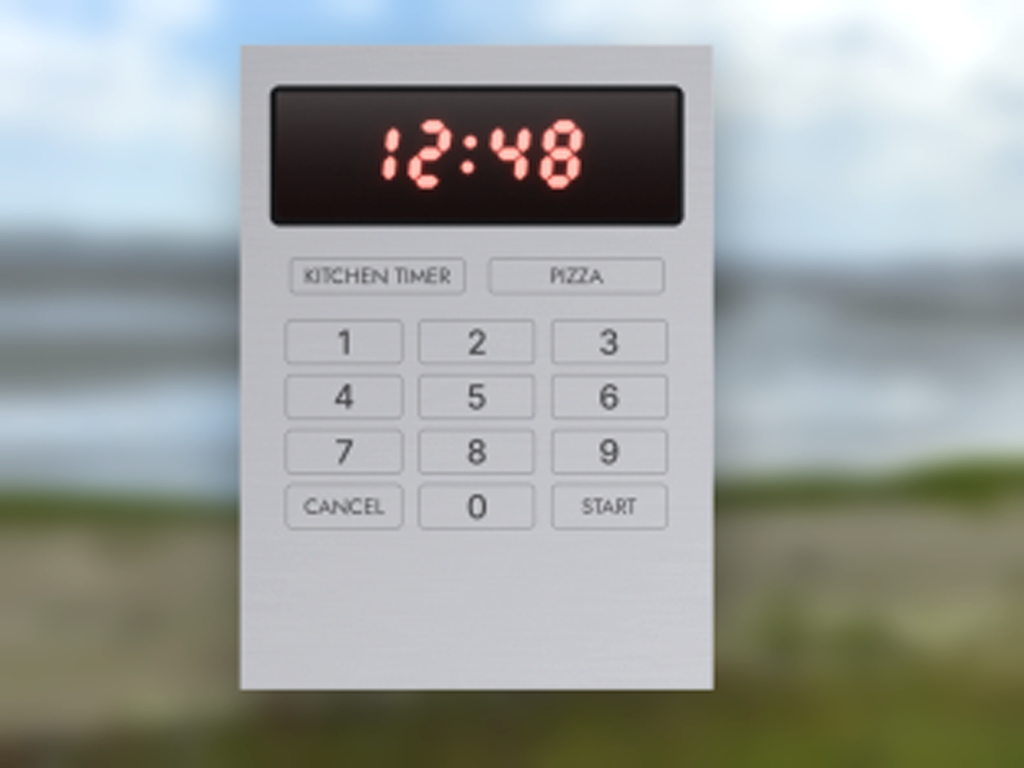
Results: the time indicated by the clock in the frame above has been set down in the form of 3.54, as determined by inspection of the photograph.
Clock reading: 12.48
